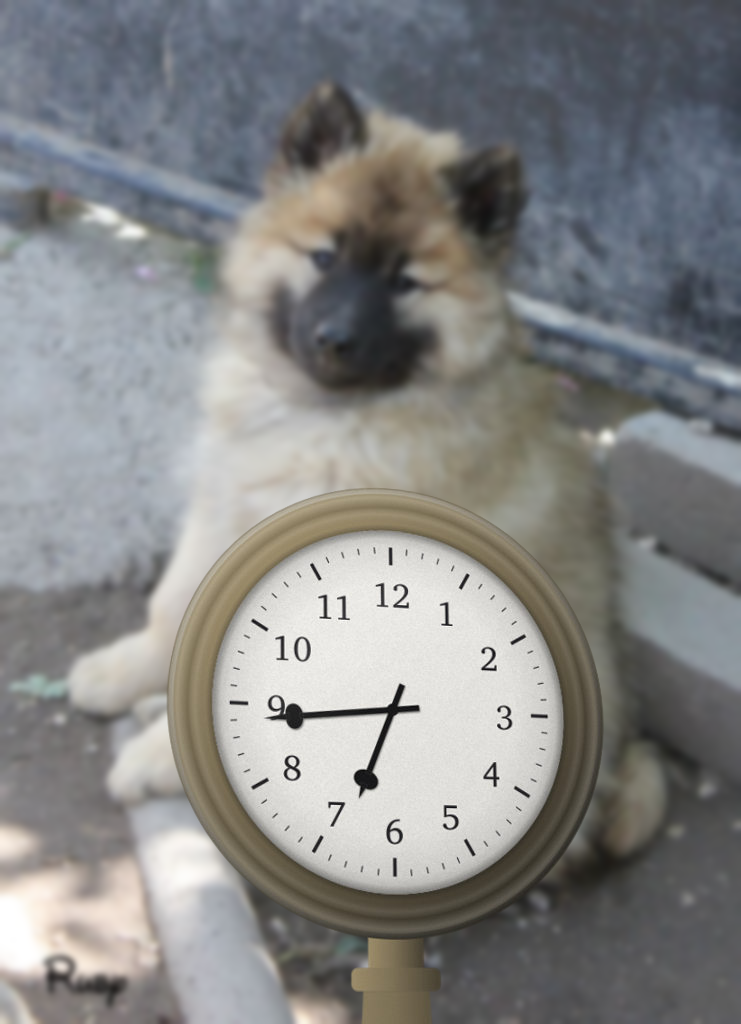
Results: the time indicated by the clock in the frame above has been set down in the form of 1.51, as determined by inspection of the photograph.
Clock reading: 6.44
